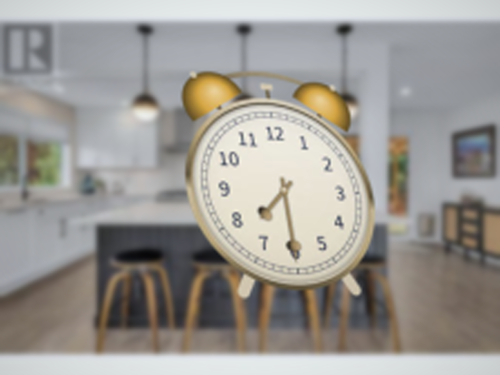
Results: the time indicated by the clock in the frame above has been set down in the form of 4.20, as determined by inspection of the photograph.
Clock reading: 7.30
